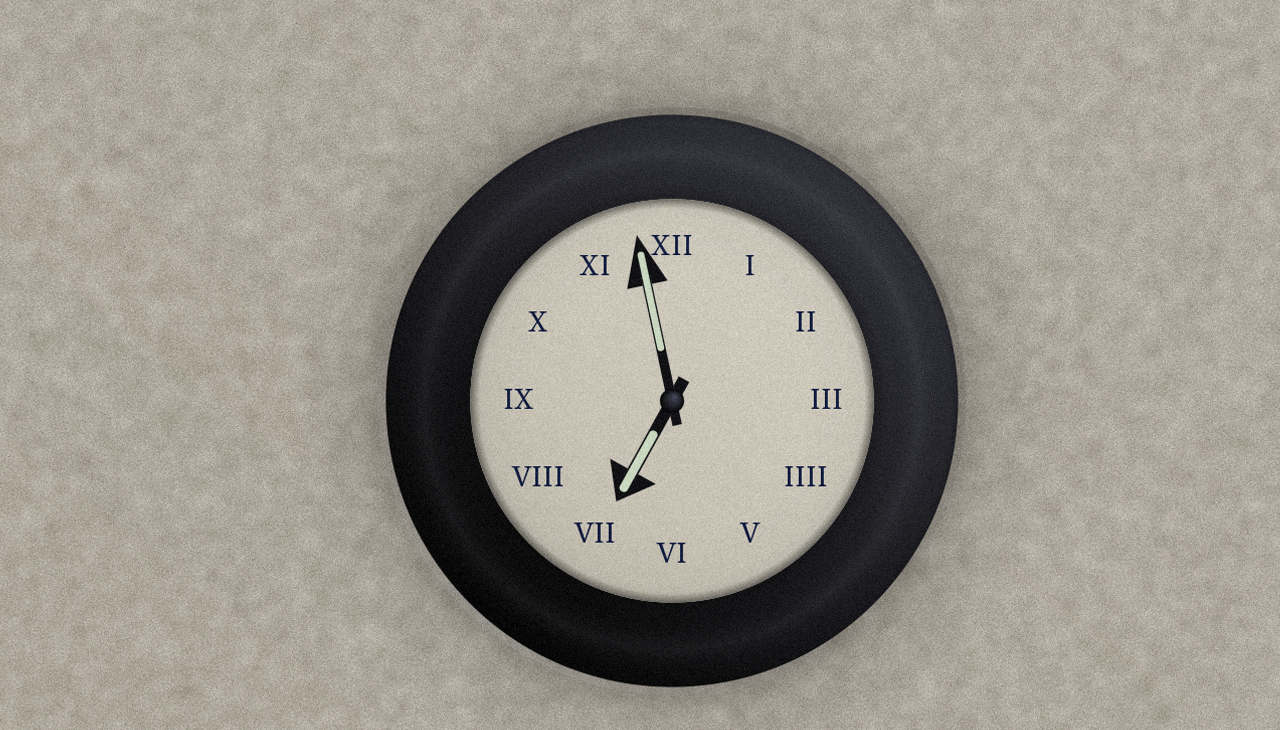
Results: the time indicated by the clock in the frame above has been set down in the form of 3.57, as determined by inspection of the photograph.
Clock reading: 6.58
